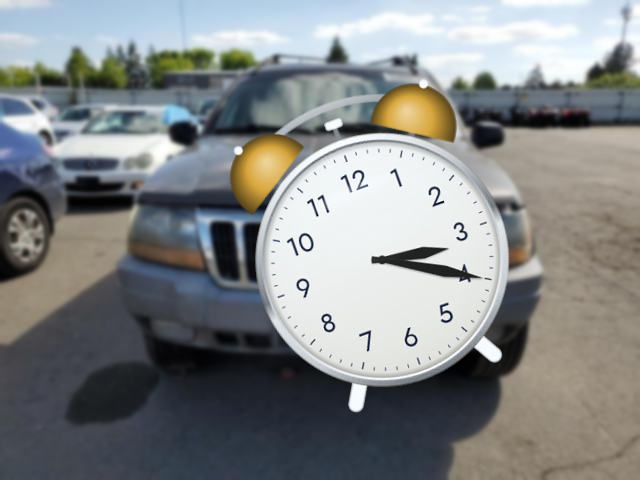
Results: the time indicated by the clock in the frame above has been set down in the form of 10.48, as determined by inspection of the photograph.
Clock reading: 3.20
